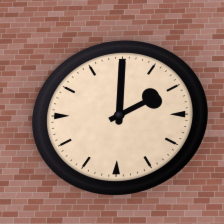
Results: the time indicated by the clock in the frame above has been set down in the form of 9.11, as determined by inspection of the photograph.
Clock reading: 2.00
